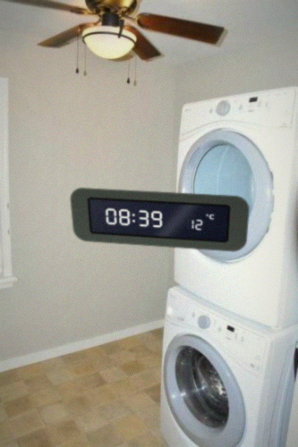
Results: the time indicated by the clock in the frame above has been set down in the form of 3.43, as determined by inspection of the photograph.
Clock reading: 8.39
